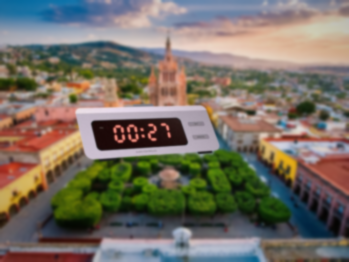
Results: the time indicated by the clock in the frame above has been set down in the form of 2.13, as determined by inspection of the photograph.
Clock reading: 0.27
